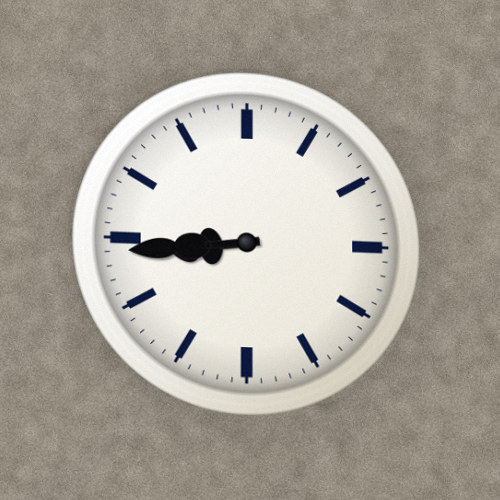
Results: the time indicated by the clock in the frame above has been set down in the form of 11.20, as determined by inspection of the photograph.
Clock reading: 8.44
